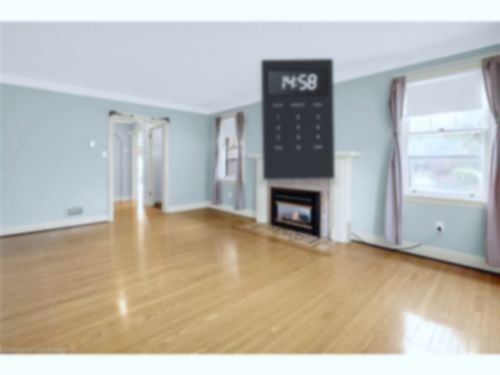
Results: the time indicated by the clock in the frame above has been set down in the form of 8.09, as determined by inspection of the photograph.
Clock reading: 14.58
